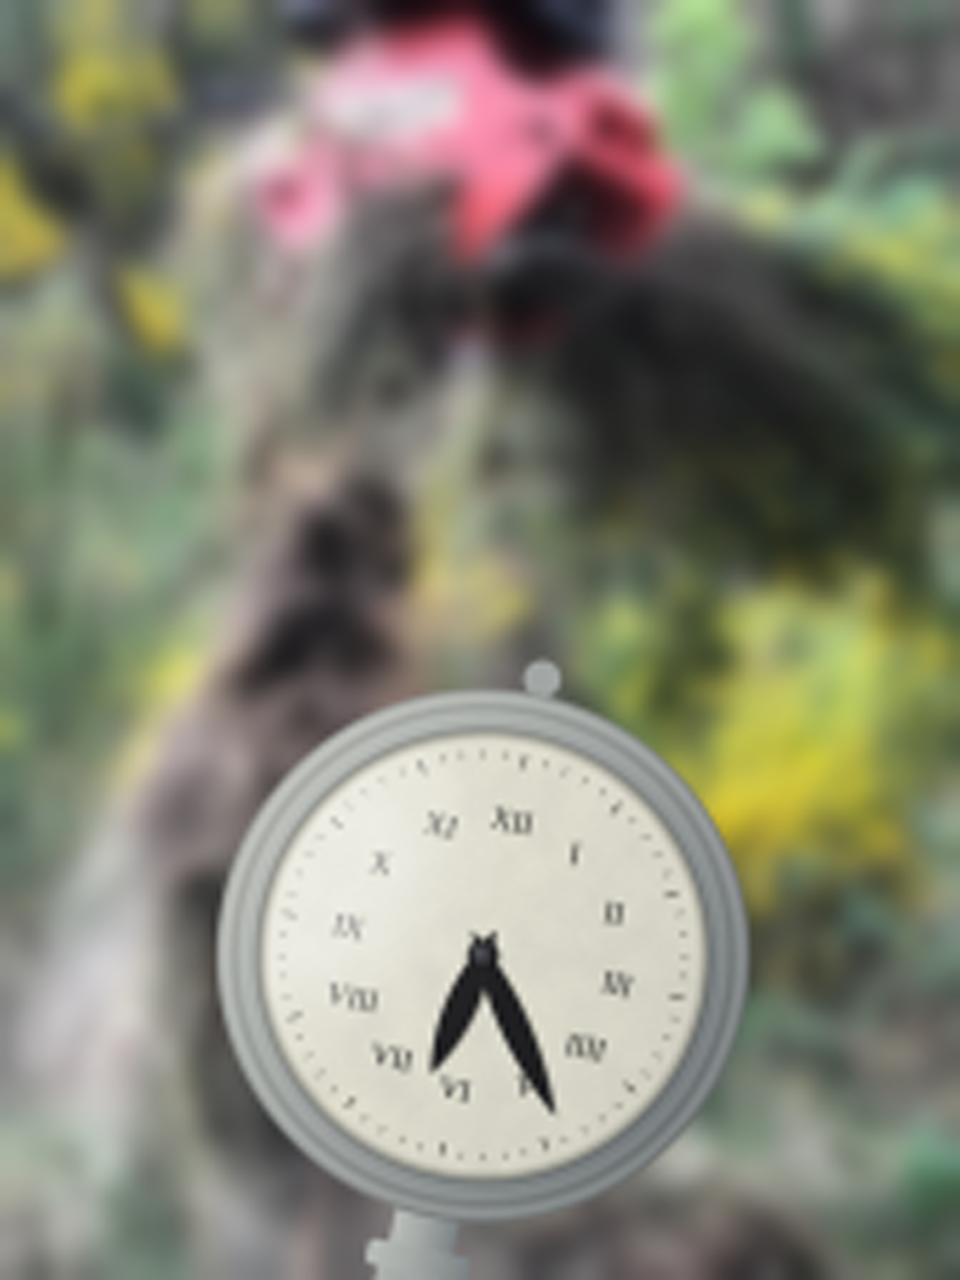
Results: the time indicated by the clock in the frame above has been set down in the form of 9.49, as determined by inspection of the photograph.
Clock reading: 6.24
